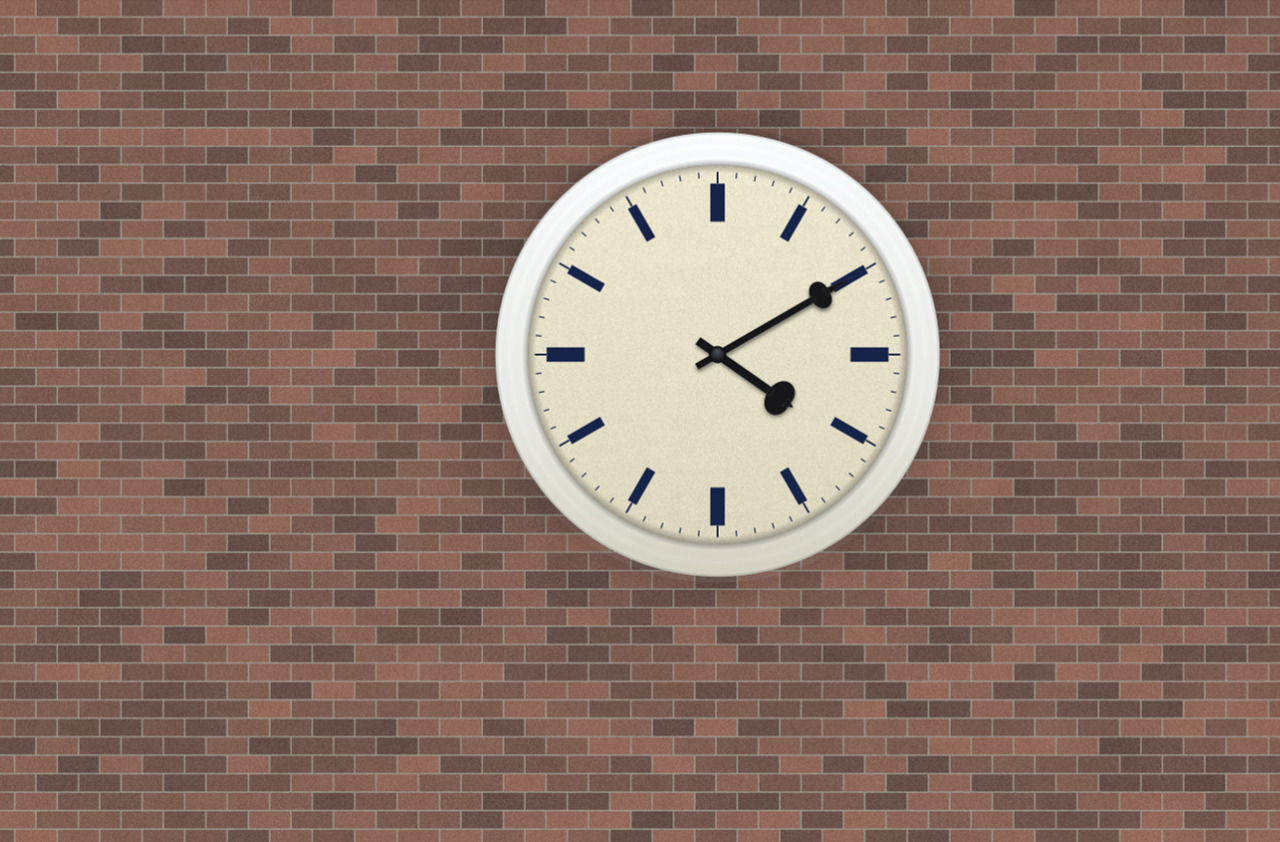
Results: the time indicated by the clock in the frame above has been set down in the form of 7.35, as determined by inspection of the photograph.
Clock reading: 4.10
